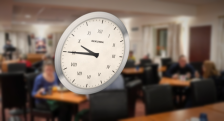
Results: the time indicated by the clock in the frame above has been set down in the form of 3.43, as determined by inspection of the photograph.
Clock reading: 9.45
